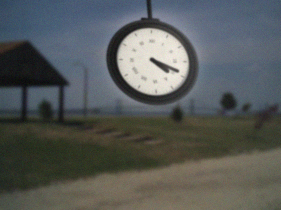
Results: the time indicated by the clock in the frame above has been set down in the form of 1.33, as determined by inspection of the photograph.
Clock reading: 4.19
